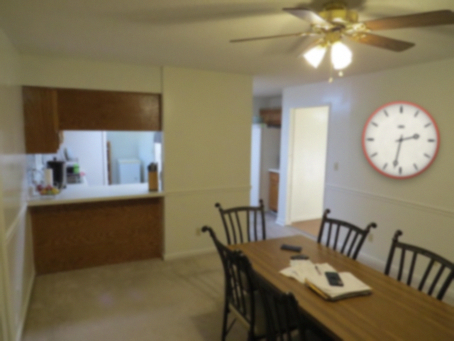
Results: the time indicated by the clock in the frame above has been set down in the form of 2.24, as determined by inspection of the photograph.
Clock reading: 2.32
